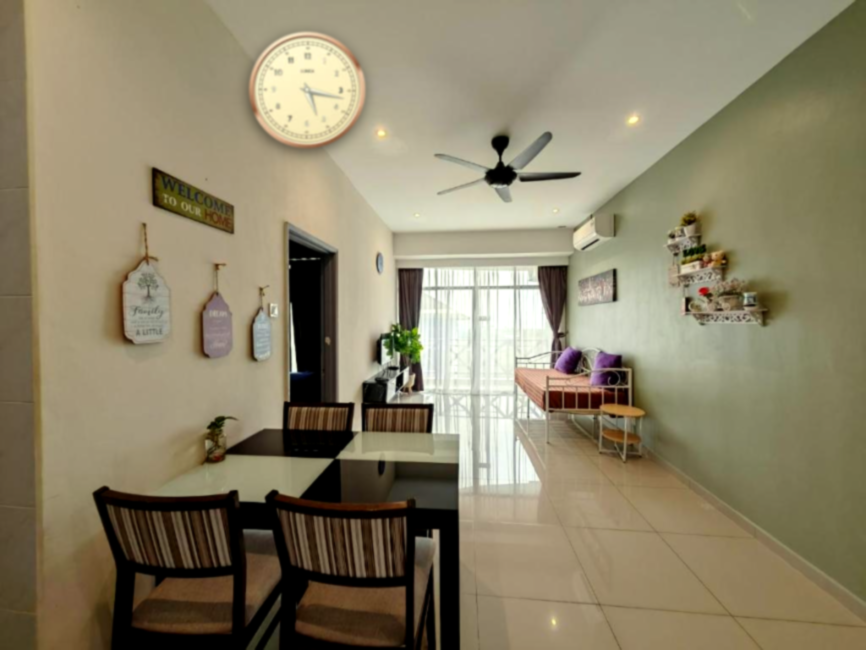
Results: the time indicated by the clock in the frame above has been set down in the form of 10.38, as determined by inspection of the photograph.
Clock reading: 5.17
